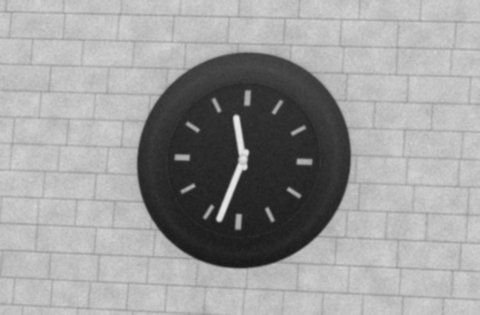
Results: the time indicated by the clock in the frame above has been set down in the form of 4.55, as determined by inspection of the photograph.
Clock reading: 11.33
